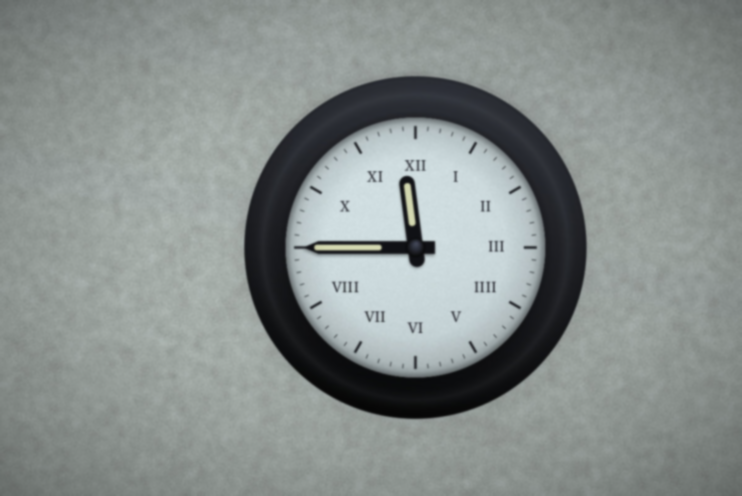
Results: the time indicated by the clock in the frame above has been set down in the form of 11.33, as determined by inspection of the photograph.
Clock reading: 11.45
